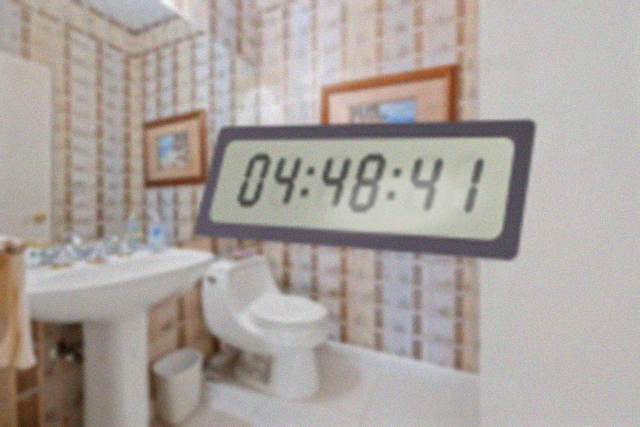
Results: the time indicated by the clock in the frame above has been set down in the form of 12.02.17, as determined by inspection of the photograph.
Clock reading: 4.48.41
